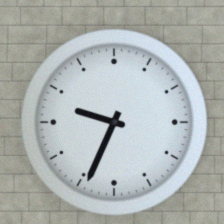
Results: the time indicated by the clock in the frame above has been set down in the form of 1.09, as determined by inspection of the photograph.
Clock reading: 9.34
